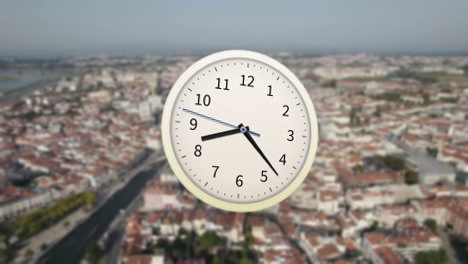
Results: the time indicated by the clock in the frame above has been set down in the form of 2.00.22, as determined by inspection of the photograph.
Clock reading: 8.22.47
